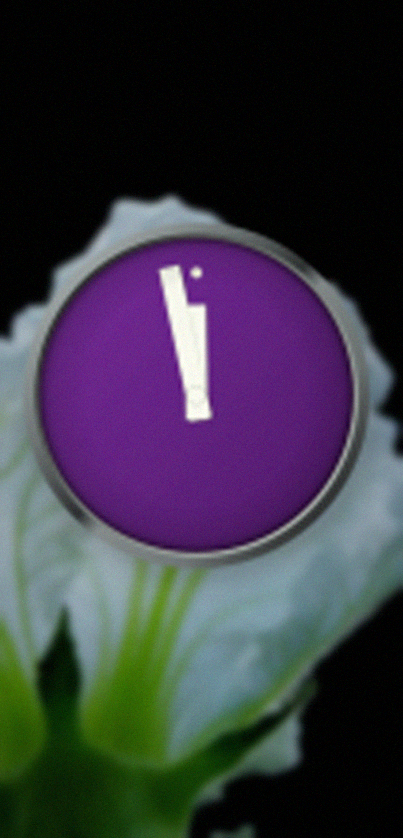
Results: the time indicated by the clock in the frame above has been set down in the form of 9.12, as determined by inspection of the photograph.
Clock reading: 11.58
